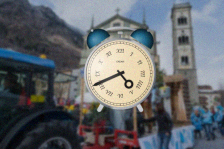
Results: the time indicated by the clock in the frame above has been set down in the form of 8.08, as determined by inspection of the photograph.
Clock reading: 4.41
